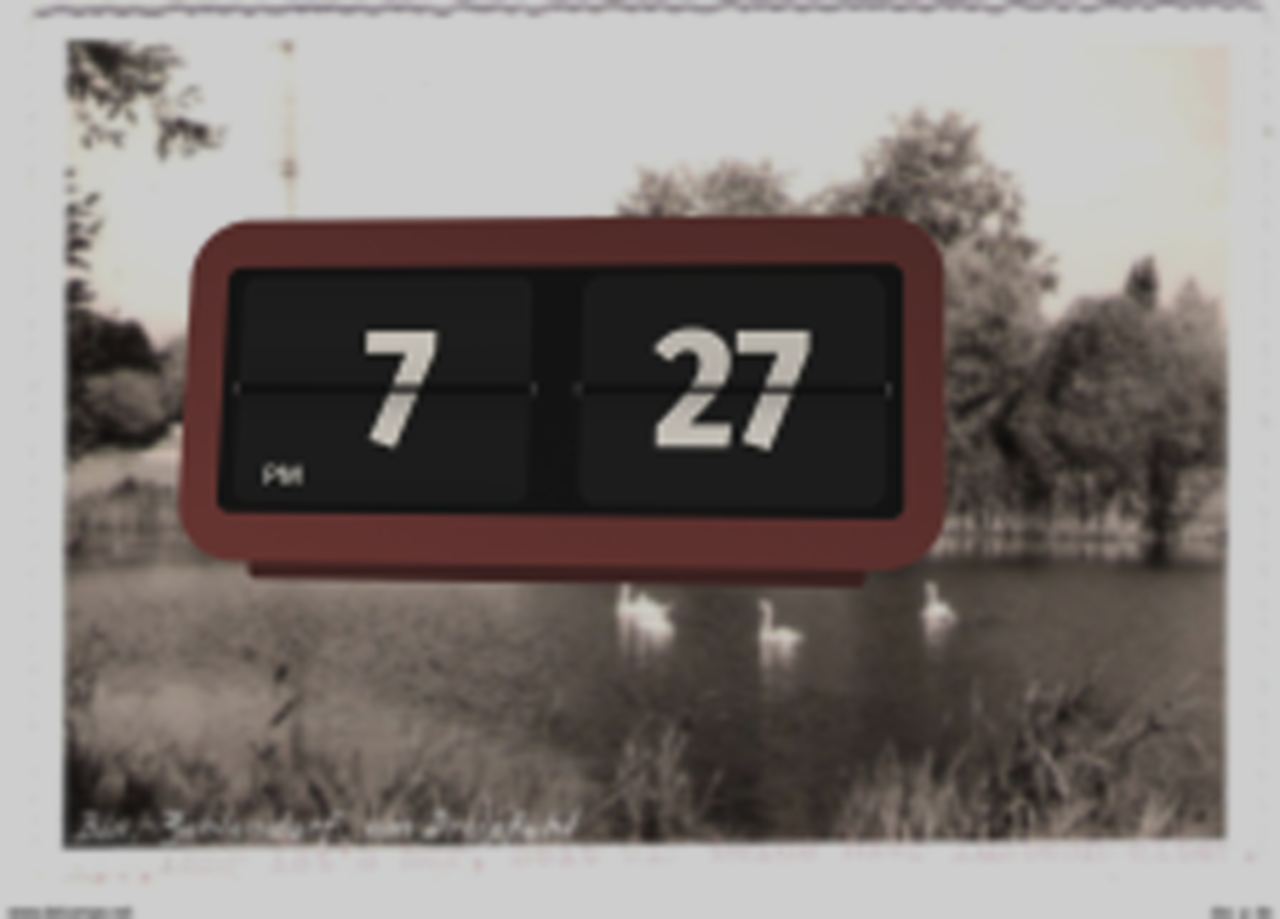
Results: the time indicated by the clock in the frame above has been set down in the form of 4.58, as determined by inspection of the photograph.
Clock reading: 7.27
